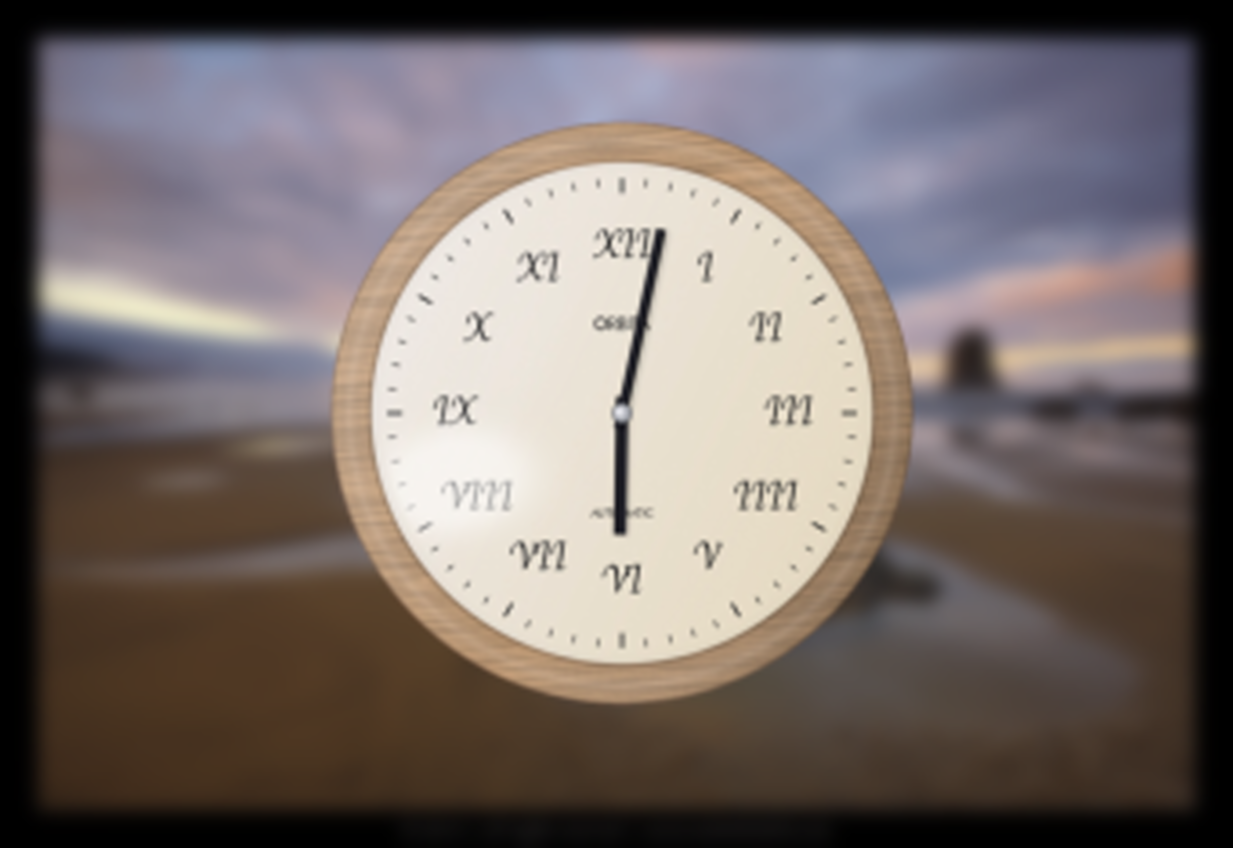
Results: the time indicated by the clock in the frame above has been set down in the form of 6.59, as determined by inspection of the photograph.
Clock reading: 6.02
